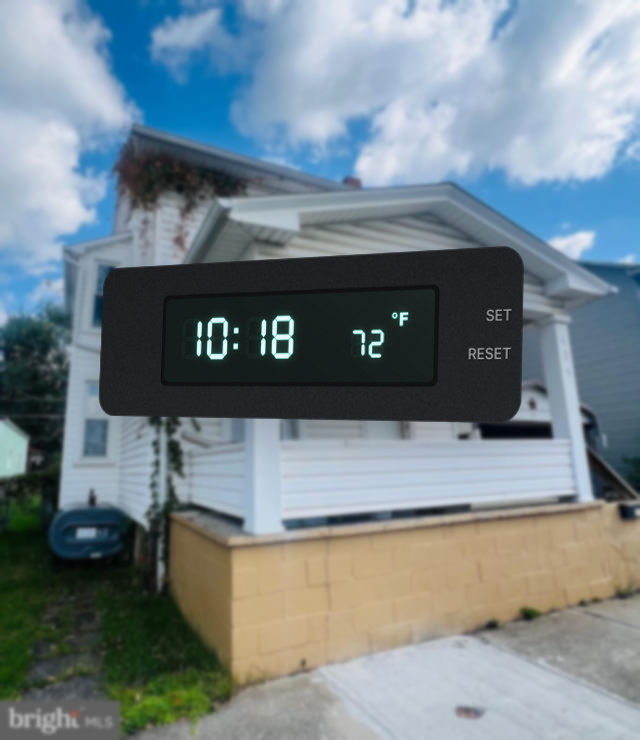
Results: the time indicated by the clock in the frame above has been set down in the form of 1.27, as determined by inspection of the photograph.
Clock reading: 10.18
